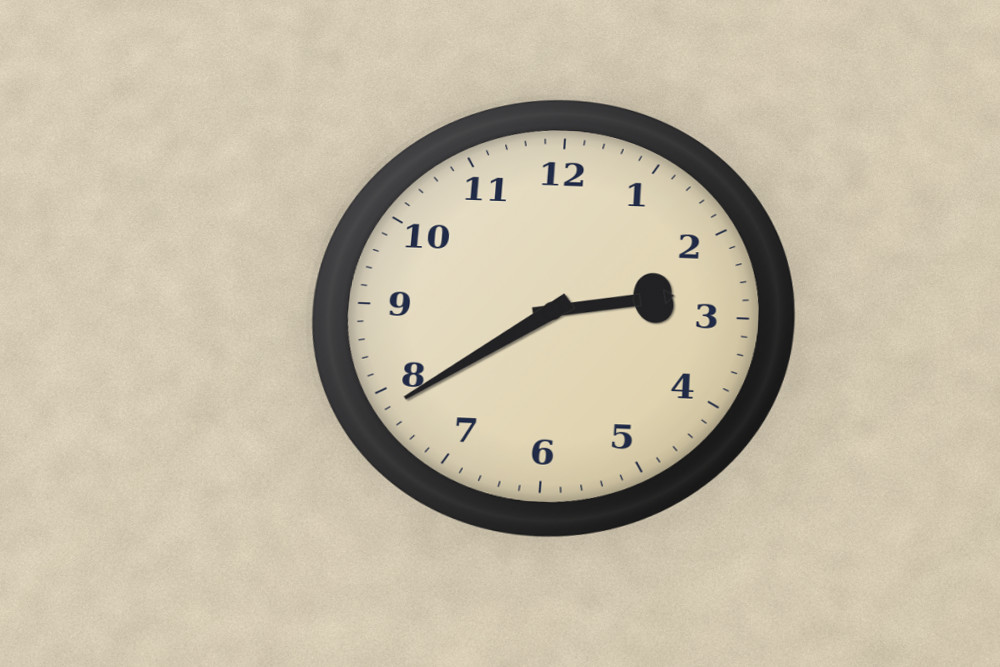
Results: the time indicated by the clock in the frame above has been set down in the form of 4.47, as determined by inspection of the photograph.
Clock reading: 2.39
